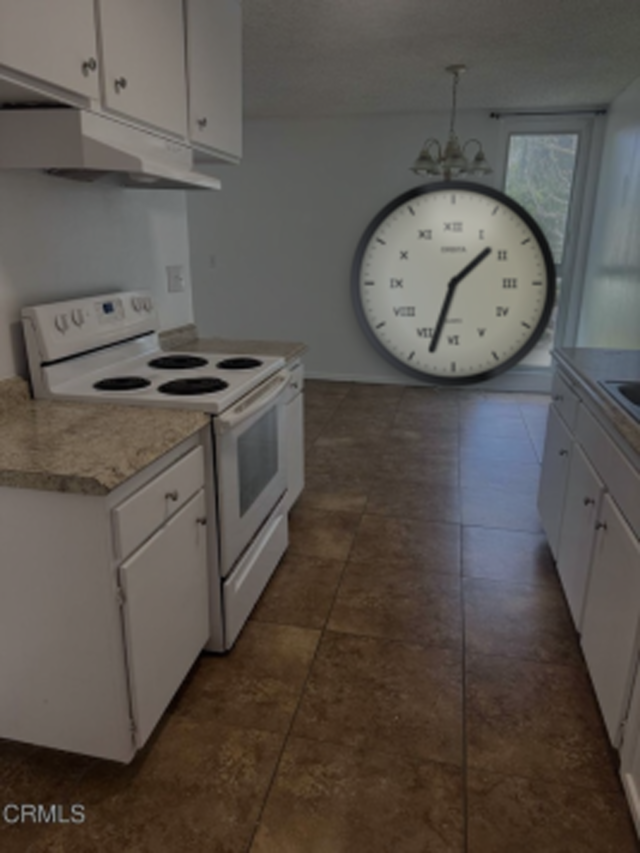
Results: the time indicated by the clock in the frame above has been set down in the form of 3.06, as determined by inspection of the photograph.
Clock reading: 1.33
